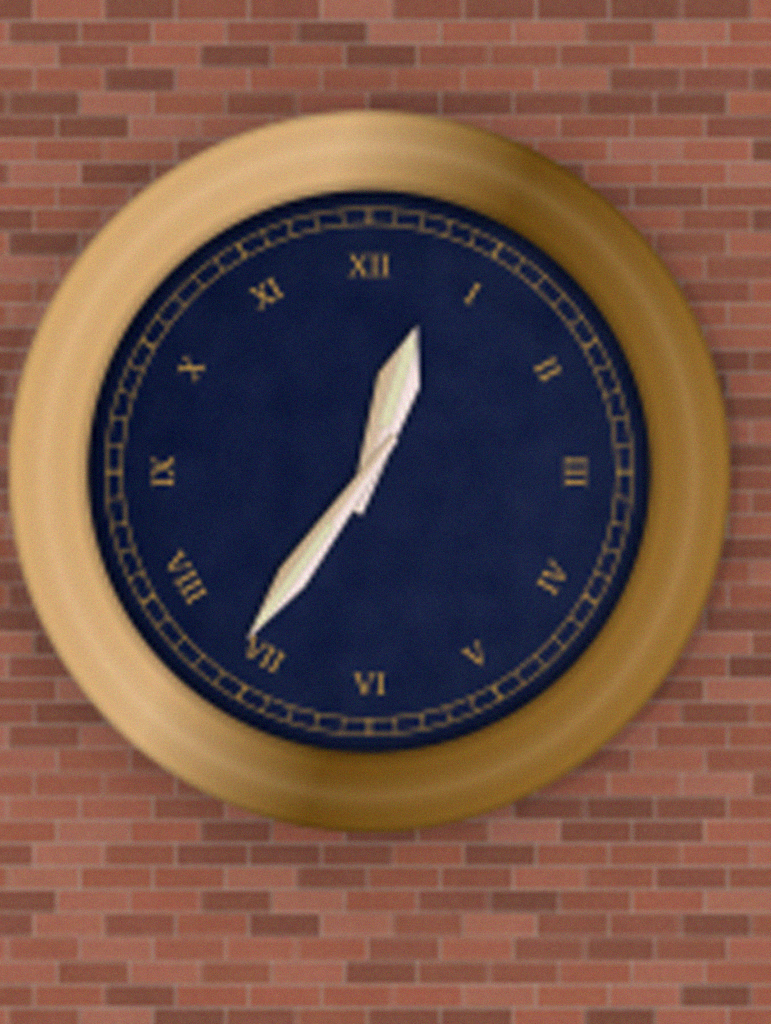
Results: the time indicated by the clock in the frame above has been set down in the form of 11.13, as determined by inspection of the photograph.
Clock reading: 12.36
